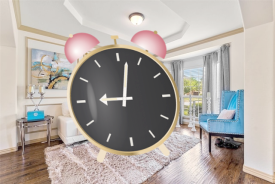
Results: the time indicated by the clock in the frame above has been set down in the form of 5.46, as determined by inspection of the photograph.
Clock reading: 9.02
